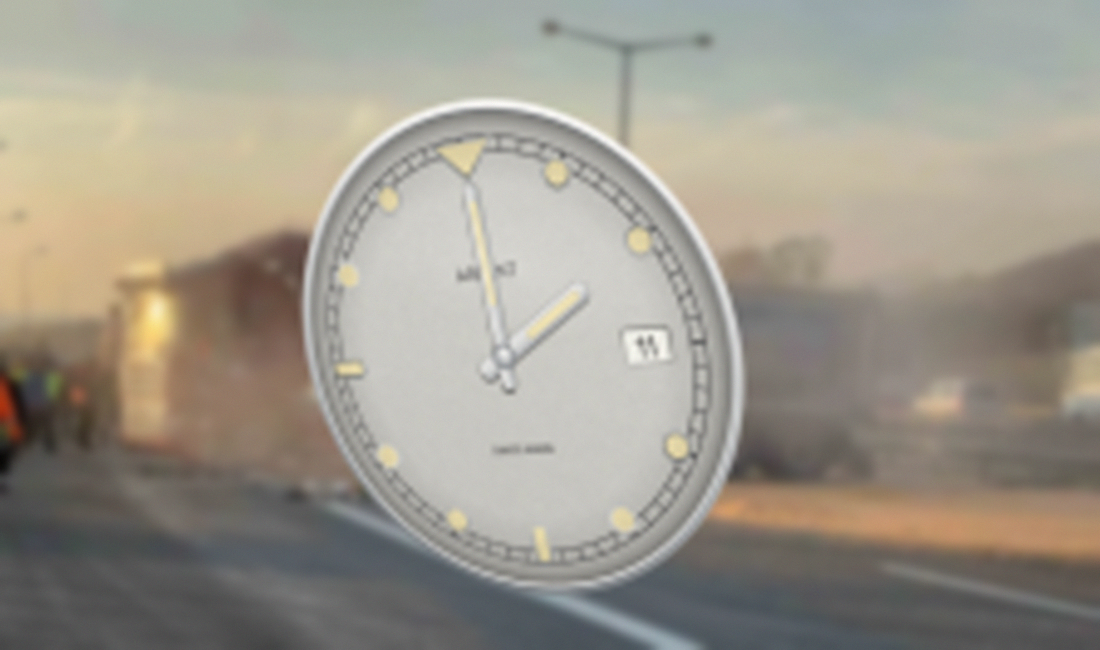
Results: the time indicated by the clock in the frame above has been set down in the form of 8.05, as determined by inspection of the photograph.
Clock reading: 2.00
